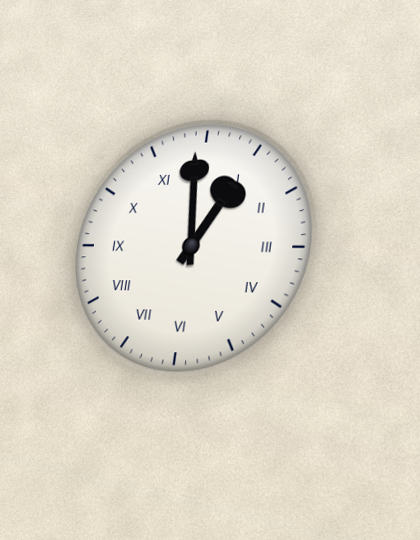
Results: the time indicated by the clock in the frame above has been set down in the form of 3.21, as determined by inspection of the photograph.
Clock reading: 12.59
